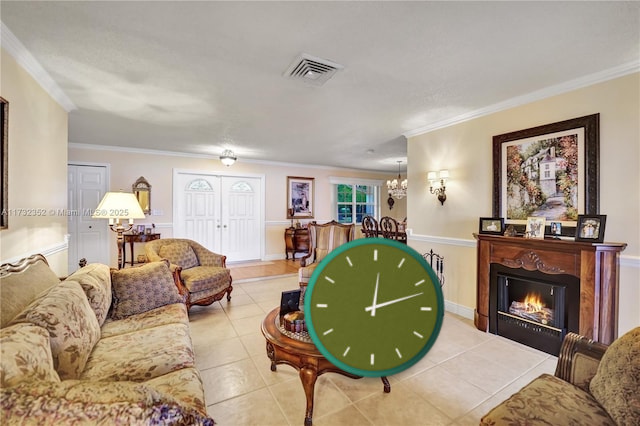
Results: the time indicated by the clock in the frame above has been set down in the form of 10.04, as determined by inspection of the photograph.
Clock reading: 12.12
